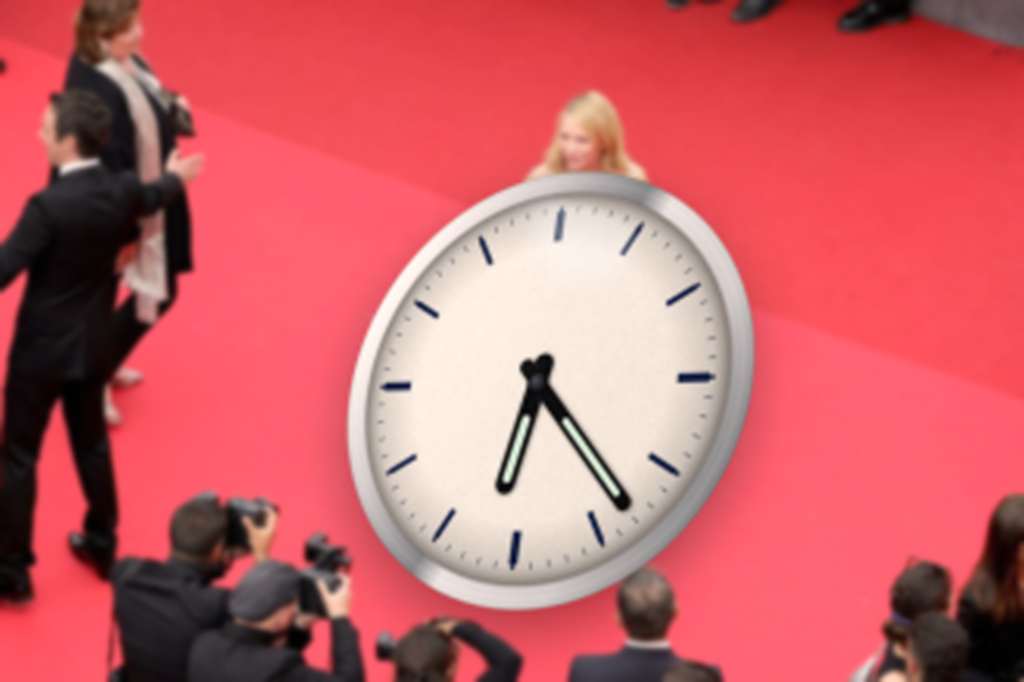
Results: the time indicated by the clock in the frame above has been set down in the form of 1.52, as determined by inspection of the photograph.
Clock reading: 6.23
